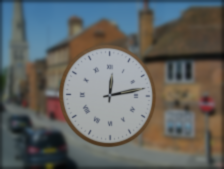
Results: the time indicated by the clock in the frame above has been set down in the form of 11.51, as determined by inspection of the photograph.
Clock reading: 12.13
